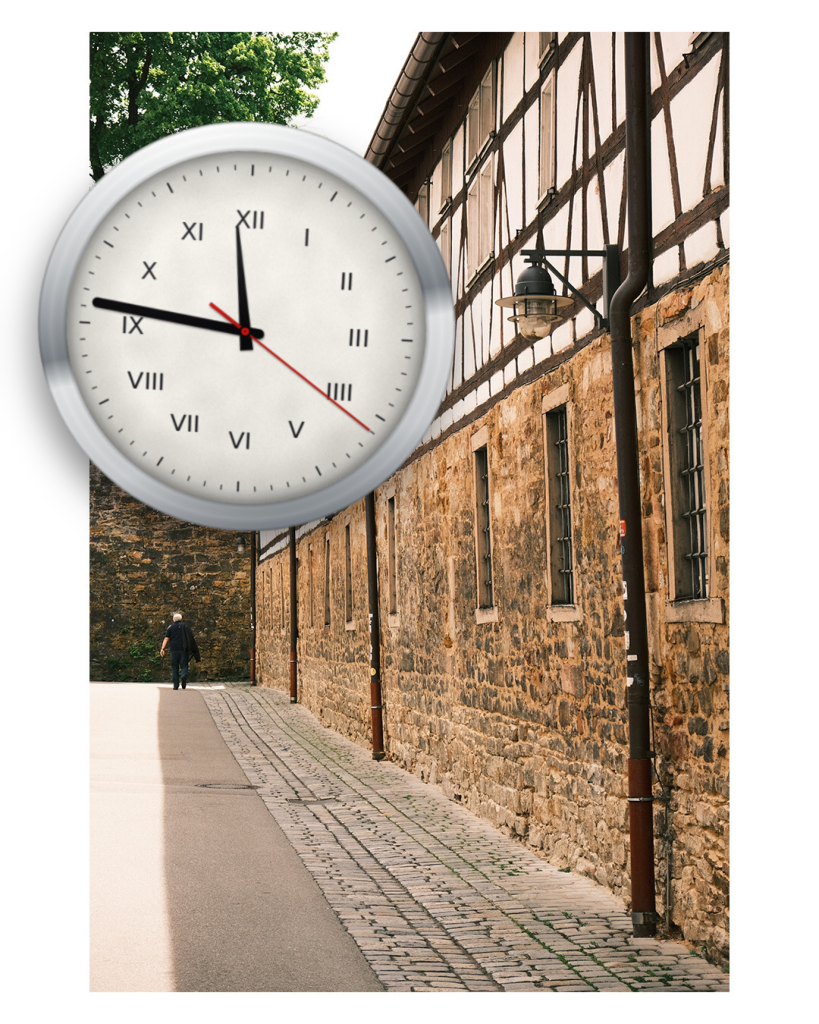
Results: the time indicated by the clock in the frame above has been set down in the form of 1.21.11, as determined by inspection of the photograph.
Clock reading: 11.46.21
